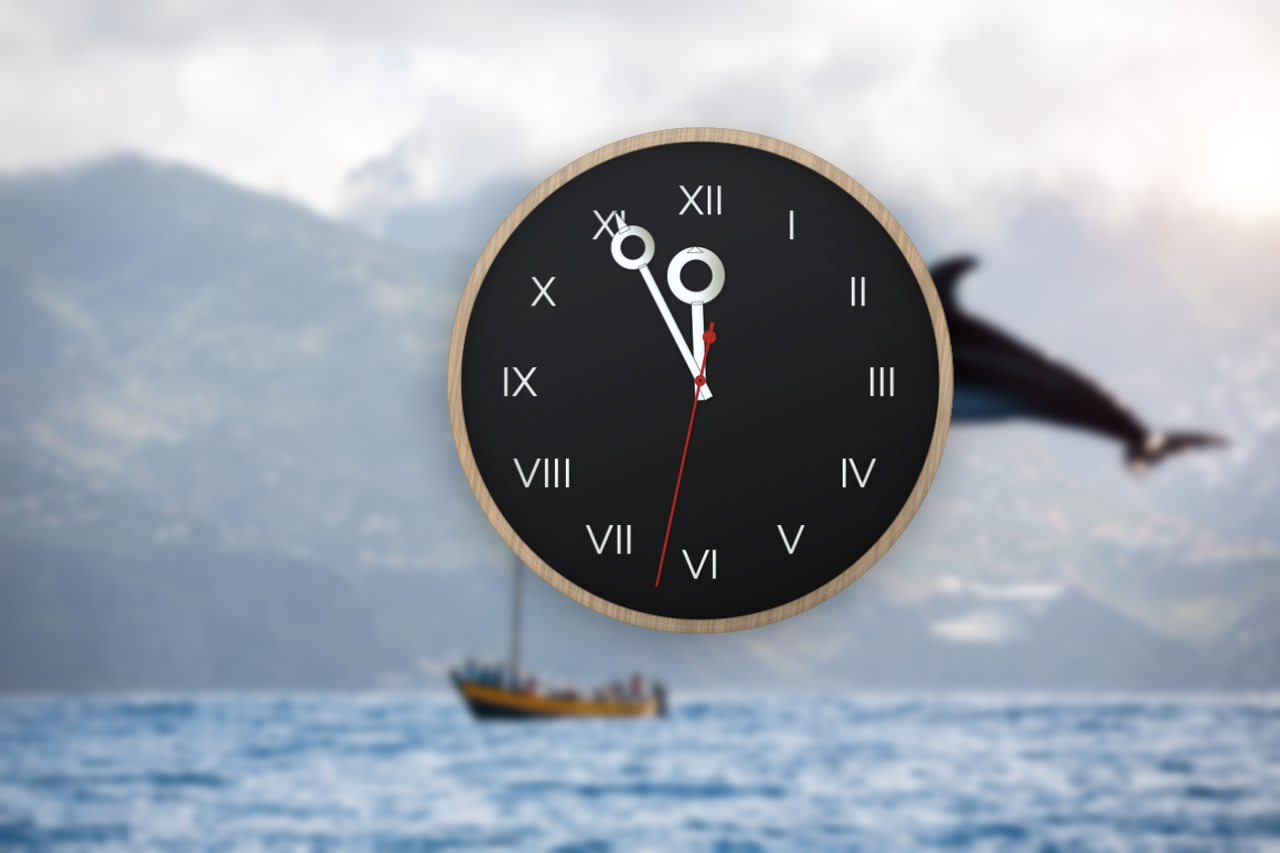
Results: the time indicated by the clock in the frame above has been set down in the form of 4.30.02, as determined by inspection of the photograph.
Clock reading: 11.55.32
